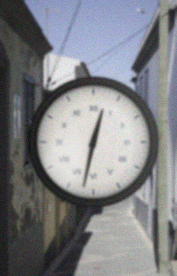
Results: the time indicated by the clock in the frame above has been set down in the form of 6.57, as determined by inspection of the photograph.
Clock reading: 12.32
